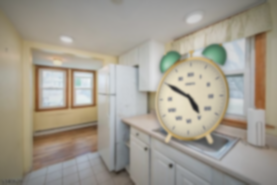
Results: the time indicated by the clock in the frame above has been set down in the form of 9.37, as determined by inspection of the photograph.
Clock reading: 4.50
